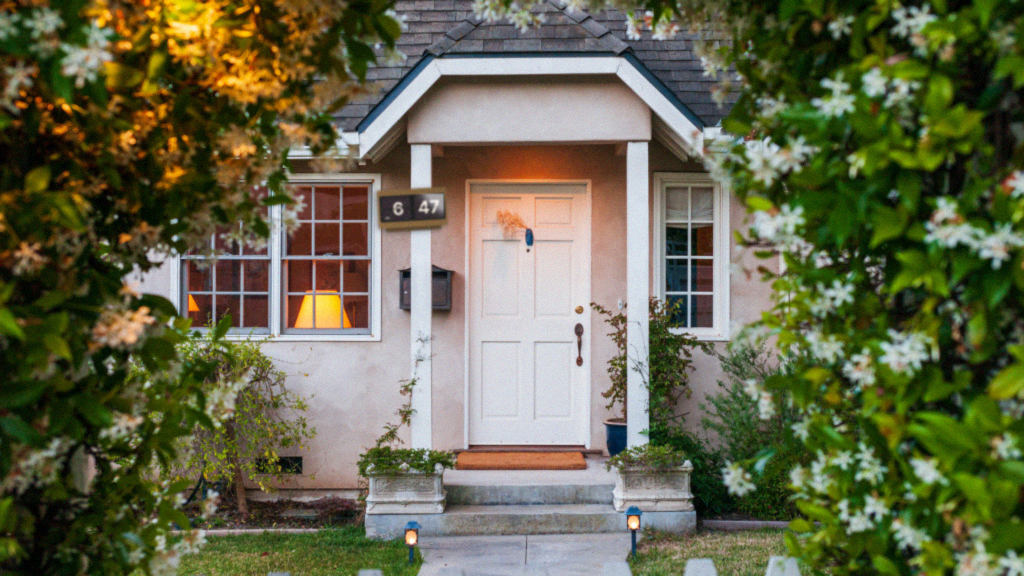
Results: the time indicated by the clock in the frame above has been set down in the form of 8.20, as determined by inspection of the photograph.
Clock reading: 6.47
